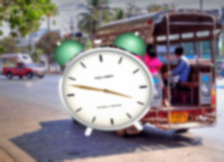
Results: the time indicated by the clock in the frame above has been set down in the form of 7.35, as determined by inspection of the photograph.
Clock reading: 3.48
